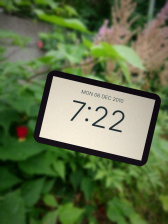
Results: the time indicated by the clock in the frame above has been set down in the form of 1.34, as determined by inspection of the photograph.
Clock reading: 7.22
